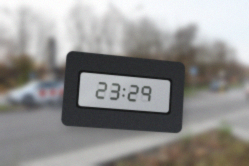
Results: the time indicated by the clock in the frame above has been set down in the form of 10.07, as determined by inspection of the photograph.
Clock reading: 23.29
